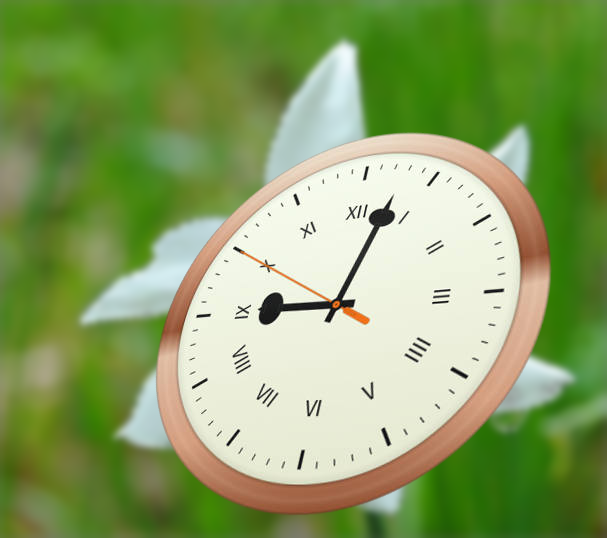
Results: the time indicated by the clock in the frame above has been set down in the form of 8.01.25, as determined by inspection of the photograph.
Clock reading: 9.02.50
